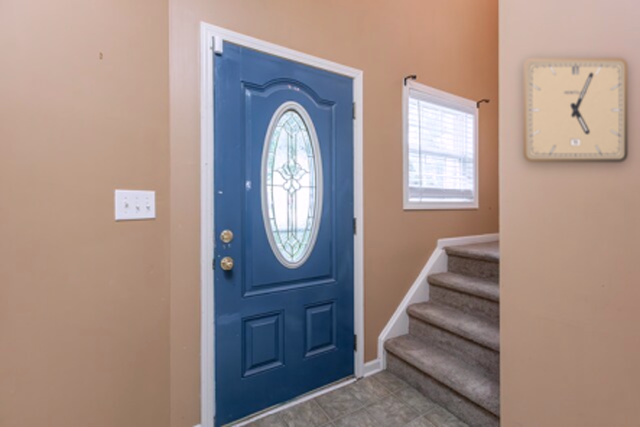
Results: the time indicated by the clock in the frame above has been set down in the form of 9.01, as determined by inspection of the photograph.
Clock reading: 5.04
